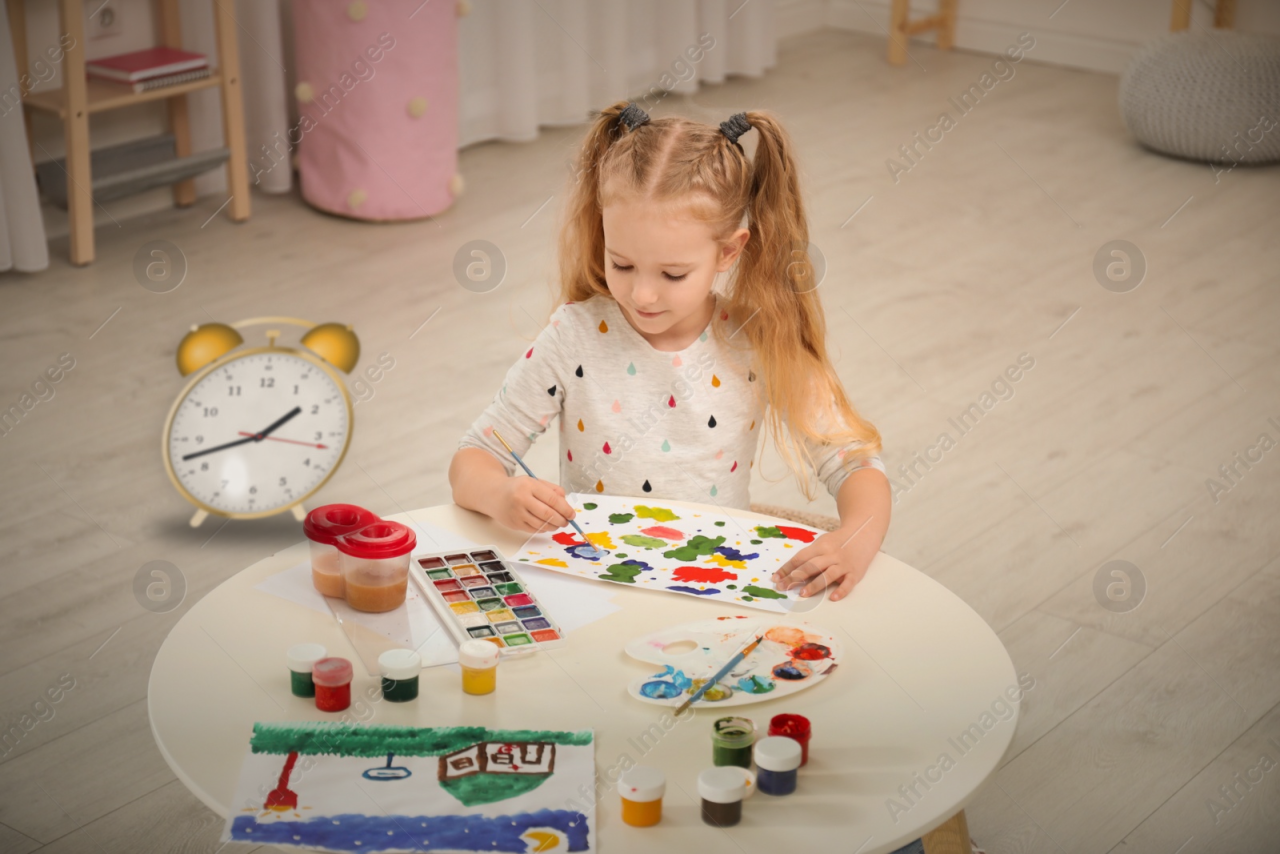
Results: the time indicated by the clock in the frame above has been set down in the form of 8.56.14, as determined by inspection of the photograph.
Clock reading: 1.42.17
